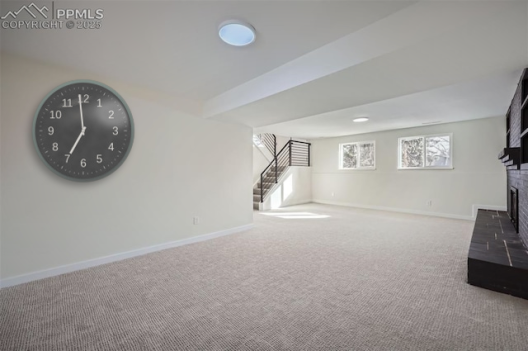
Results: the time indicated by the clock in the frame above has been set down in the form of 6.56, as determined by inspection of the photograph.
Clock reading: 6.59
